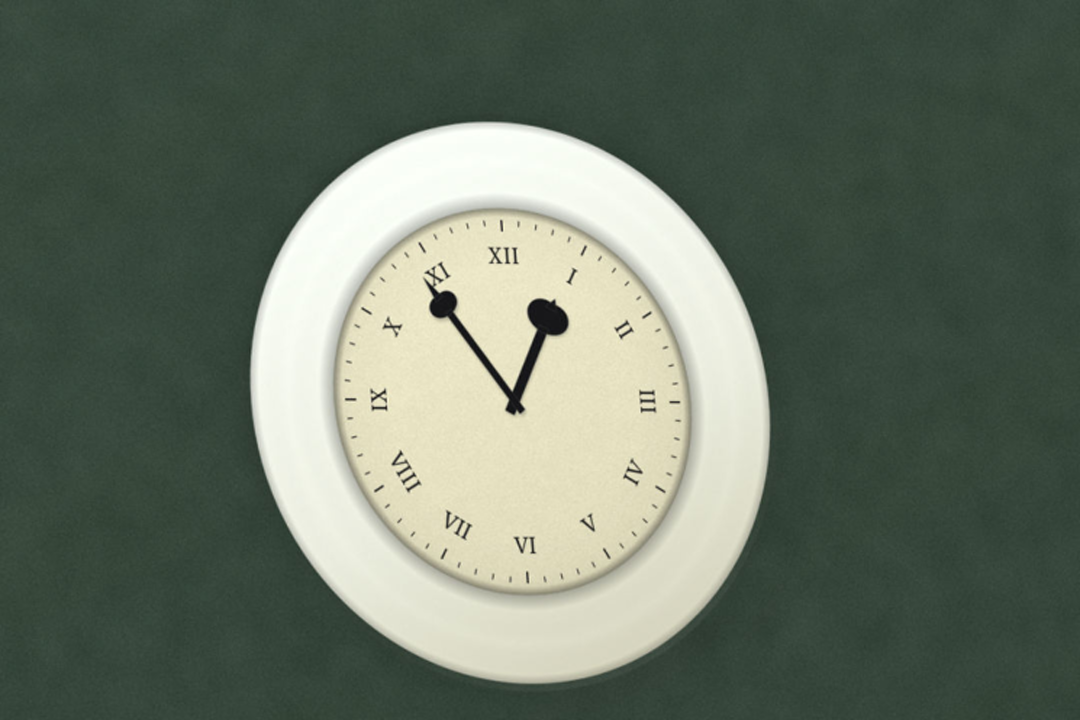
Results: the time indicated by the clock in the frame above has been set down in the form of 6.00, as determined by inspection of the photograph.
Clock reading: 12.54
